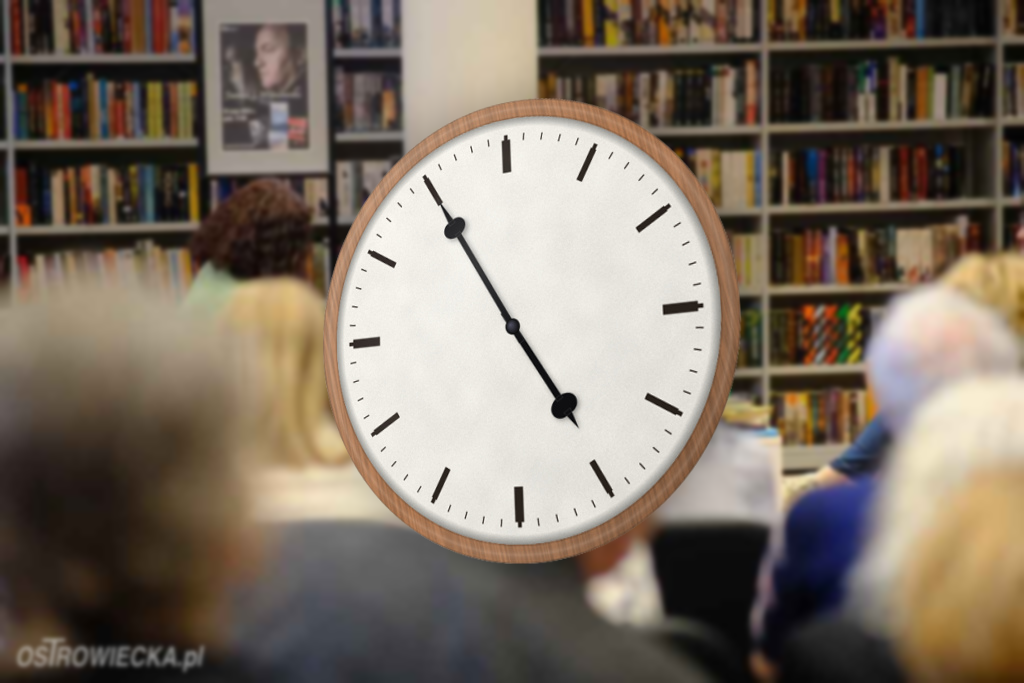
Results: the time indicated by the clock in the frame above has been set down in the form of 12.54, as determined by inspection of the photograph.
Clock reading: 4.55
